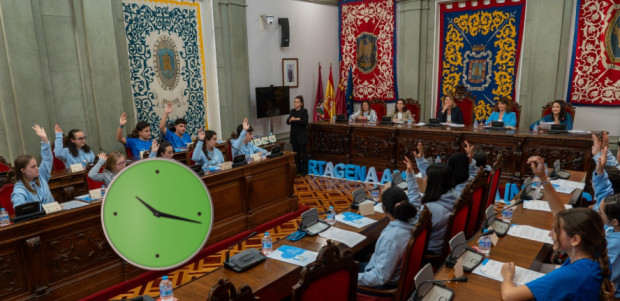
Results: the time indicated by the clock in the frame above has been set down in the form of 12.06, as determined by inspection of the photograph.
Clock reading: 10.17
